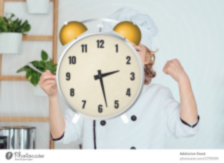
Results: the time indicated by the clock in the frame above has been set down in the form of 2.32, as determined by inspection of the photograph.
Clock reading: 2.28
